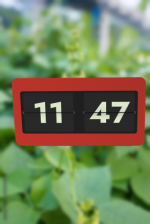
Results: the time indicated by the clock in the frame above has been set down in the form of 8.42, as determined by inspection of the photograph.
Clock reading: 11.47
